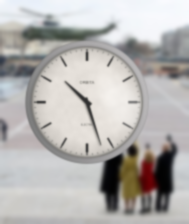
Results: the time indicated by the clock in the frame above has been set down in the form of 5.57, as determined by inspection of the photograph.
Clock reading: 10.27
